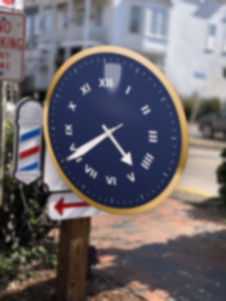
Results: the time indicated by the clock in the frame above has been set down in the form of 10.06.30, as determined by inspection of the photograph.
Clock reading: 4.39.40
